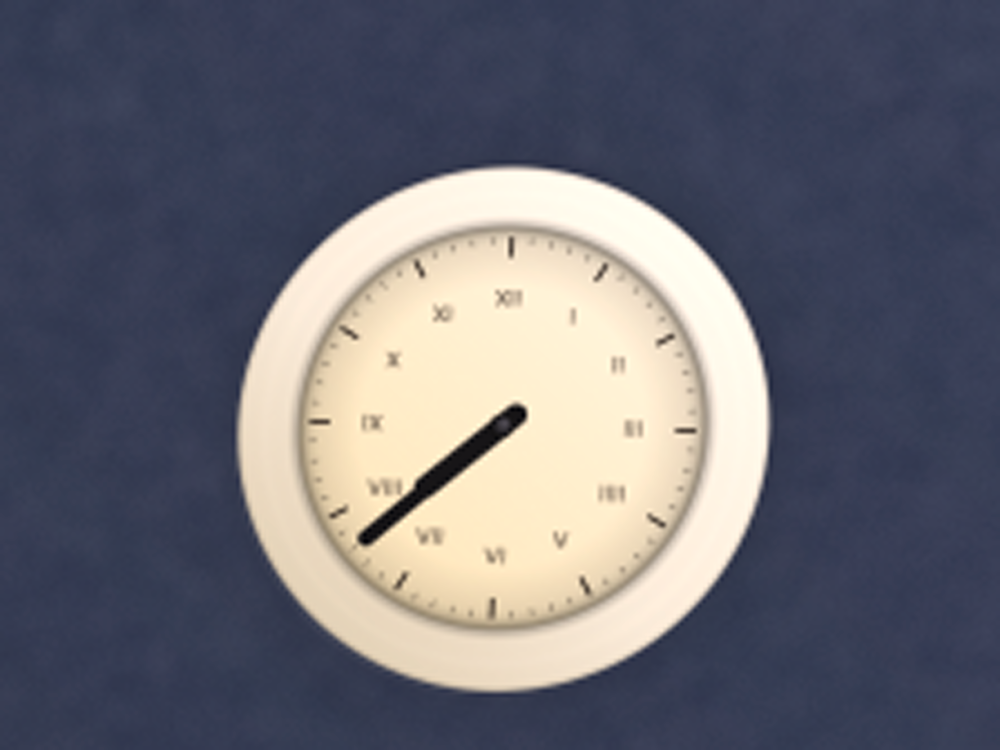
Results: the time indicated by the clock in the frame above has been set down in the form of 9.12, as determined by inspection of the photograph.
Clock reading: 7.38
